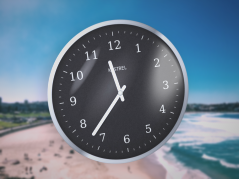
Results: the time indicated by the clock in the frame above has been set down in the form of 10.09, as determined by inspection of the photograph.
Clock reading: 11.37
